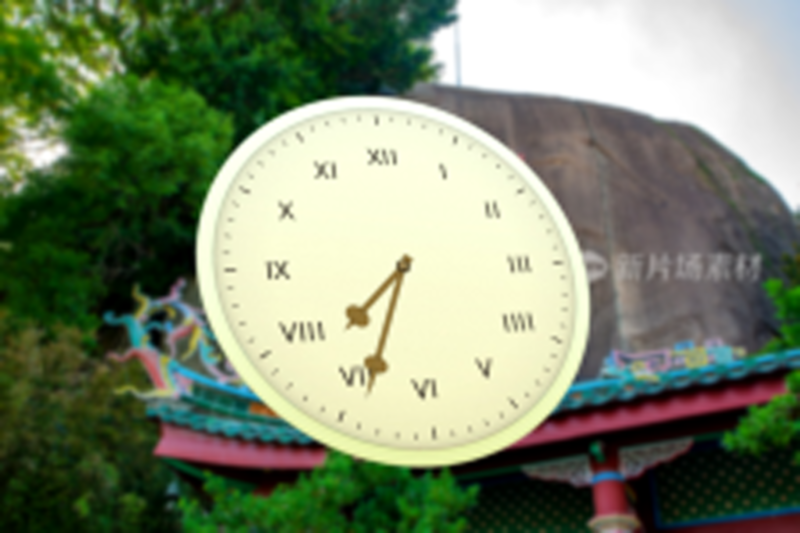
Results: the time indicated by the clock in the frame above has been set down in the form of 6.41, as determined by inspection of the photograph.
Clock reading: 7.34
